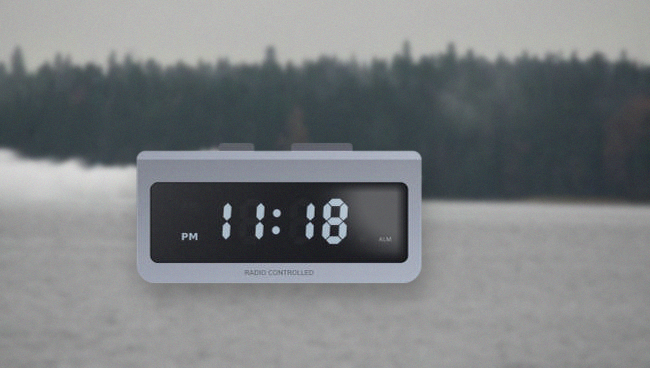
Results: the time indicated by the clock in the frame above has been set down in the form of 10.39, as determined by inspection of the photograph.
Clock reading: 11.18
